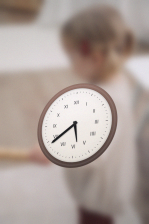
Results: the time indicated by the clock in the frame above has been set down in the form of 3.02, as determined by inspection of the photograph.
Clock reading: 5.39
